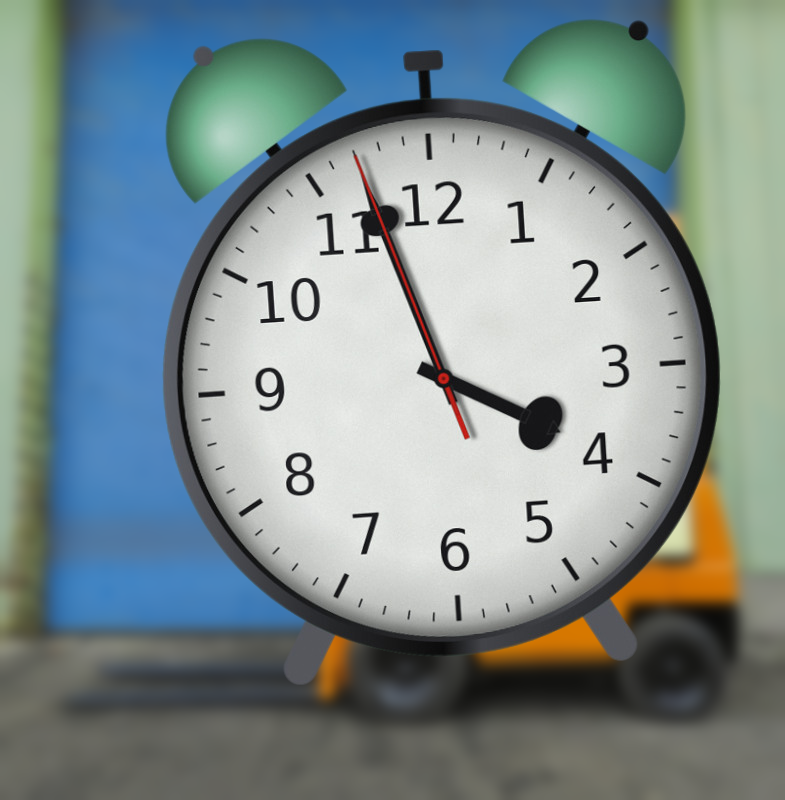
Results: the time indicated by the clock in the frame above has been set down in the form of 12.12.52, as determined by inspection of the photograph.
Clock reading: 3.56.57
